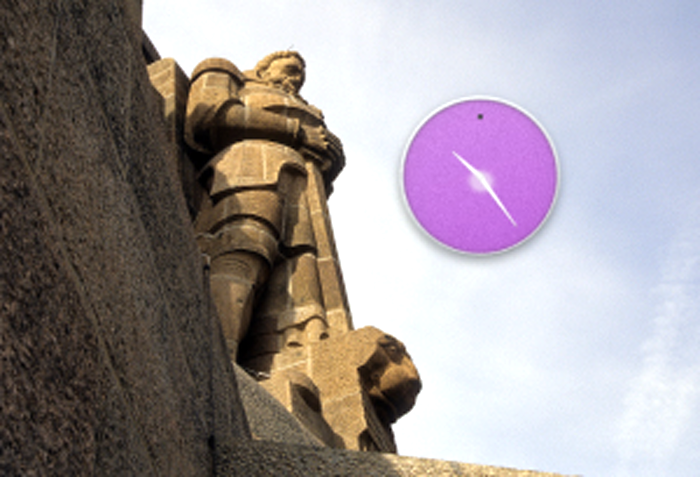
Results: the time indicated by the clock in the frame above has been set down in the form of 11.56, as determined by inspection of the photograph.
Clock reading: 10.24
